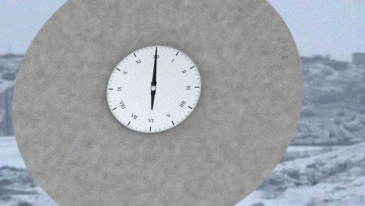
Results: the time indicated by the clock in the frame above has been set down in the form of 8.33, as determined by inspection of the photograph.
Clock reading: 6.00
